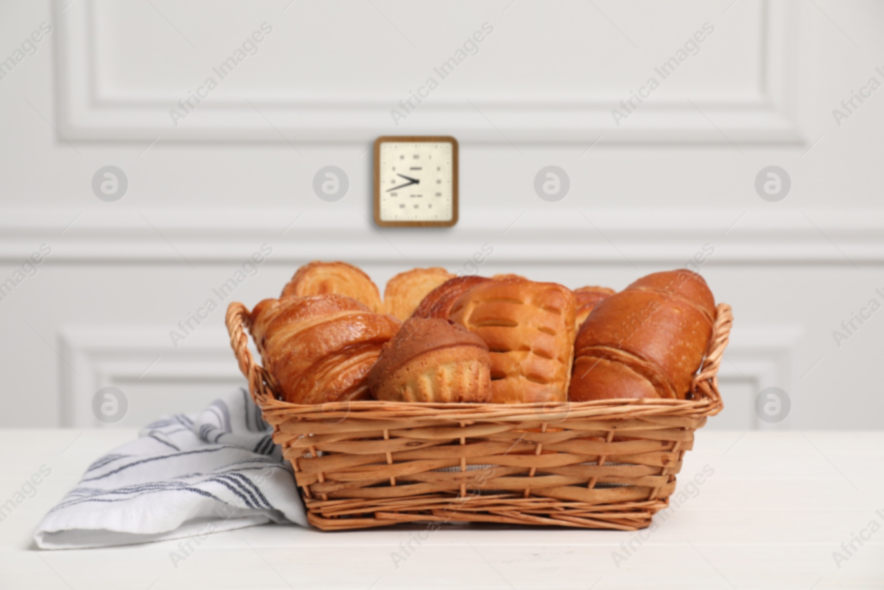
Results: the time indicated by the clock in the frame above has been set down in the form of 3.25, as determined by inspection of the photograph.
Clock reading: 9.42
